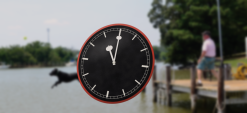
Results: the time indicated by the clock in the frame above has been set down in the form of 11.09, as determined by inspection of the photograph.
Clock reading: 11.00
